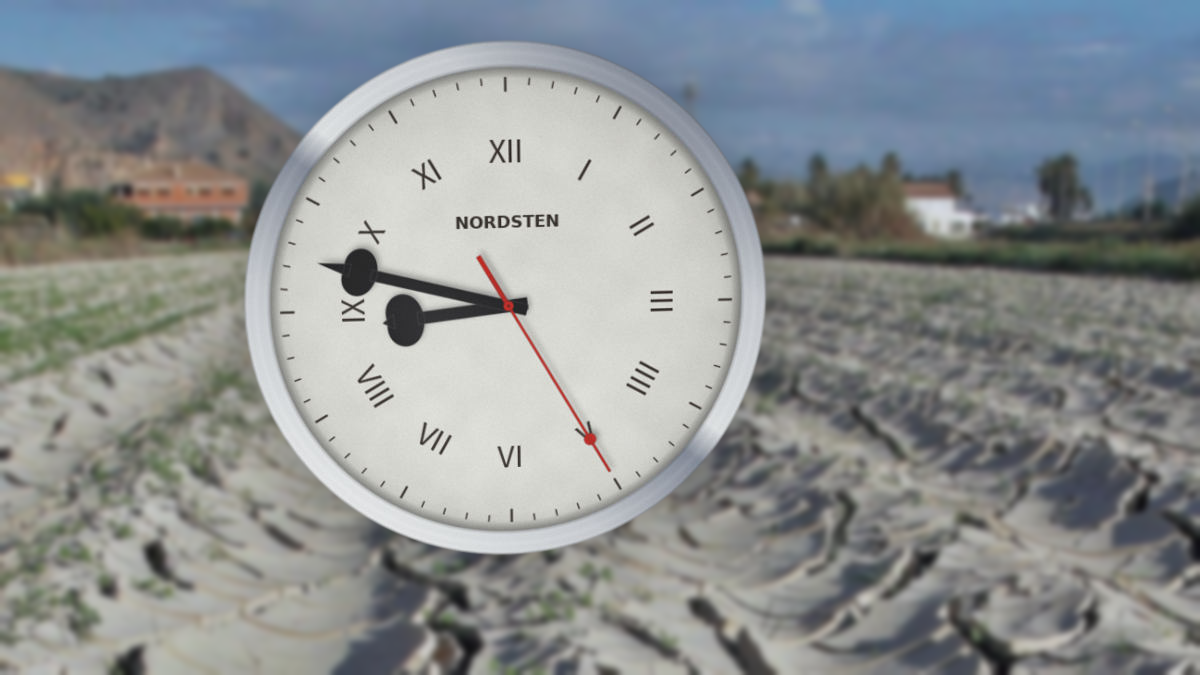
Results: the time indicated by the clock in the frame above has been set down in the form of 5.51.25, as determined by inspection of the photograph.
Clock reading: 8.47.25
